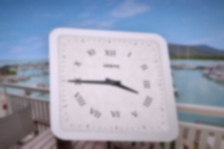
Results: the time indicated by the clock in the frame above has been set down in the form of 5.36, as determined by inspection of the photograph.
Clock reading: 3.45
